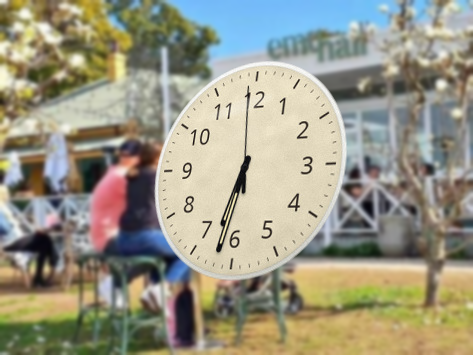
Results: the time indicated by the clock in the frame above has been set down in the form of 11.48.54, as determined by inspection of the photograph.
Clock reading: 6.31.59
